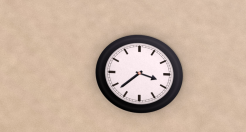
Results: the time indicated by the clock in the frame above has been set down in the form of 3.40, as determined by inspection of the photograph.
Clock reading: 3.38
